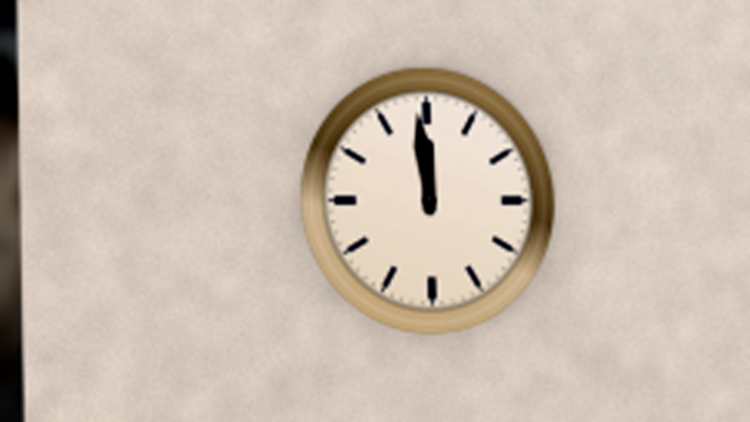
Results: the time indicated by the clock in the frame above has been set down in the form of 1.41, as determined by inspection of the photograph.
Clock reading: 11.59
